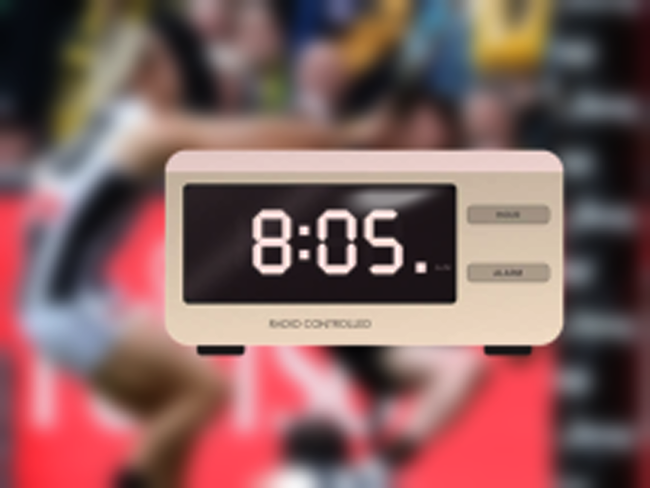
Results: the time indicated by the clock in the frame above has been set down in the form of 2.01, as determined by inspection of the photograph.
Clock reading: 8.05
